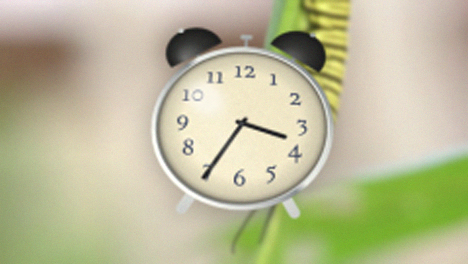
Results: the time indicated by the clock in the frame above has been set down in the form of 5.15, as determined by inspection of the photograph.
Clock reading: 3.35
